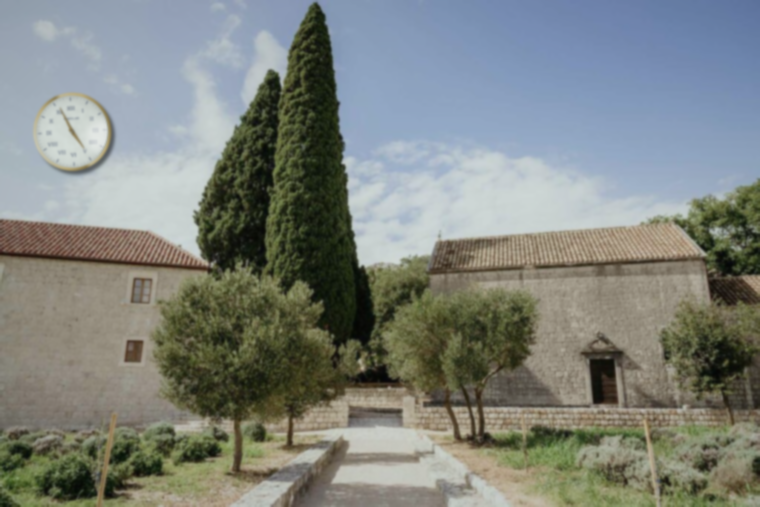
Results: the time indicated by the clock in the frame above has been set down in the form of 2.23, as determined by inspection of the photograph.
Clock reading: 4.56
